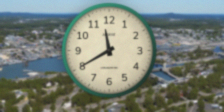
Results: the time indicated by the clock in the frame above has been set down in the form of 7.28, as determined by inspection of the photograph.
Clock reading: 11.40
